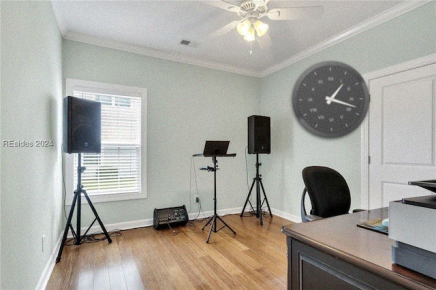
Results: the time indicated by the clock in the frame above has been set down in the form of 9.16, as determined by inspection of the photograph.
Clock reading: 1.18
